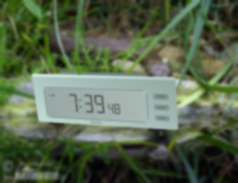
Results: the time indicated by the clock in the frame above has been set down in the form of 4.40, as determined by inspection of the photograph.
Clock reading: 7.39
